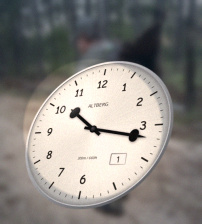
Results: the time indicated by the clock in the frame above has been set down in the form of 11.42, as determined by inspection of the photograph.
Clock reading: 10.17
